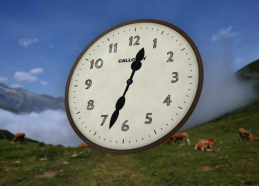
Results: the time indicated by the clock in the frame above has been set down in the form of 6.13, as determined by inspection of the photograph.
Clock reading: 12.33
